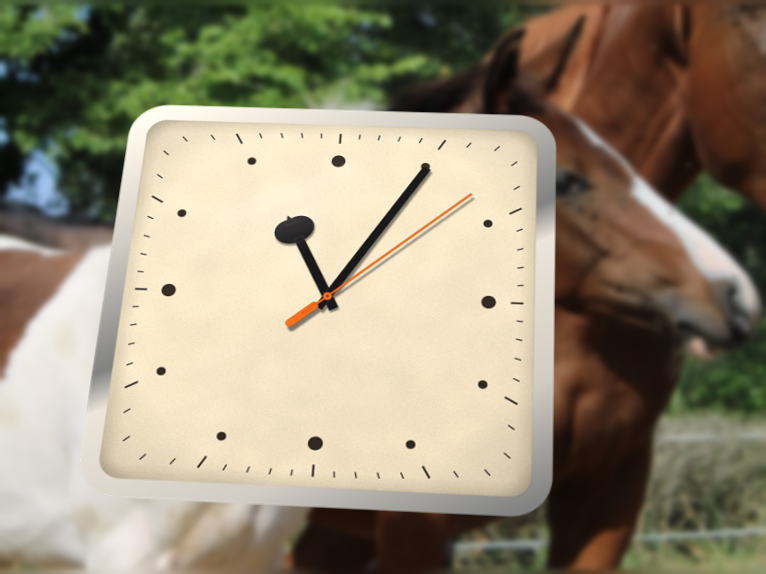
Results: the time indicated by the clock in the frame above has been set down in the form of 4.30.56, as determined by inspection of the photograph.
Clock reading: 11.05.08
